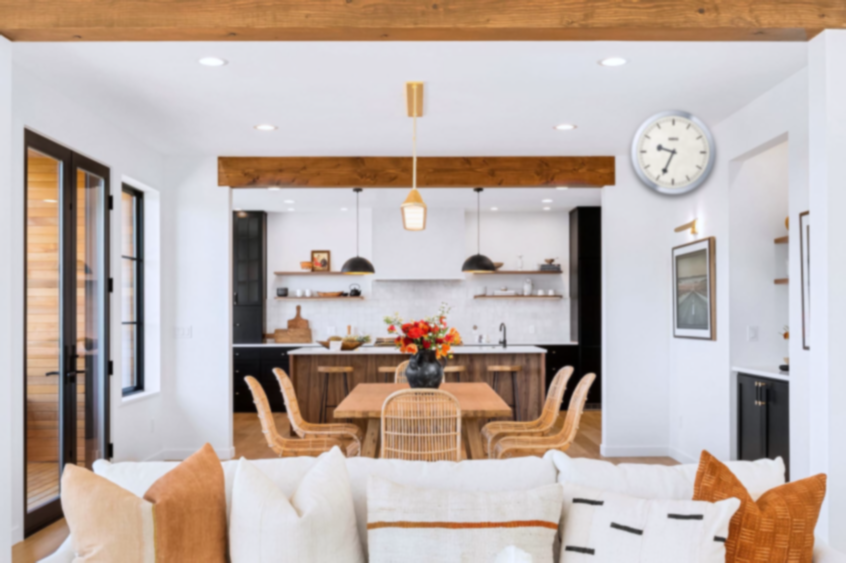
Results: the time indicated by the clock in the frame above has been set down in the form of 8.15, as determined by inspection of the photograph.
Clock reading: 9.34
